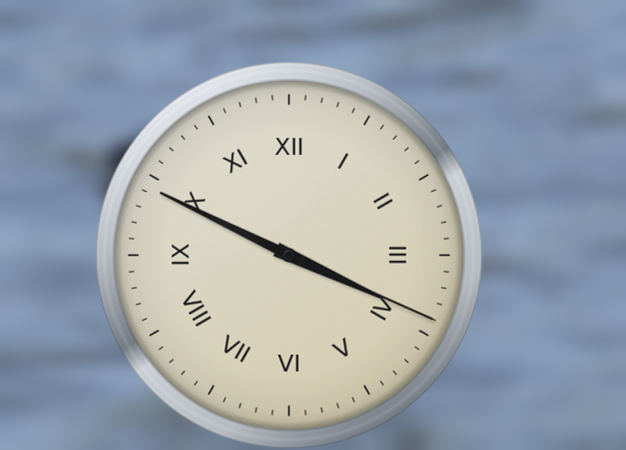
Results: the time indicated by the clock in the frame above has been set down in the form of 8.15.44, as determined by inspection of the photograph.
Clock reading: 3.49.19
